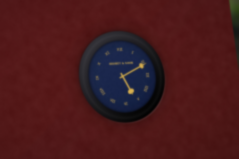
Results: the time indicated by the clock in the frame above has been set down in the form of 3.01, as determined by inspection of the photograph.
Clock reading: 5.11
